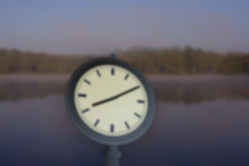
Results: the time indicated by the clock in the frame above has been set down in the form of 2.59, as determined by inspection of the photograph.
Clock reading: 8.10
